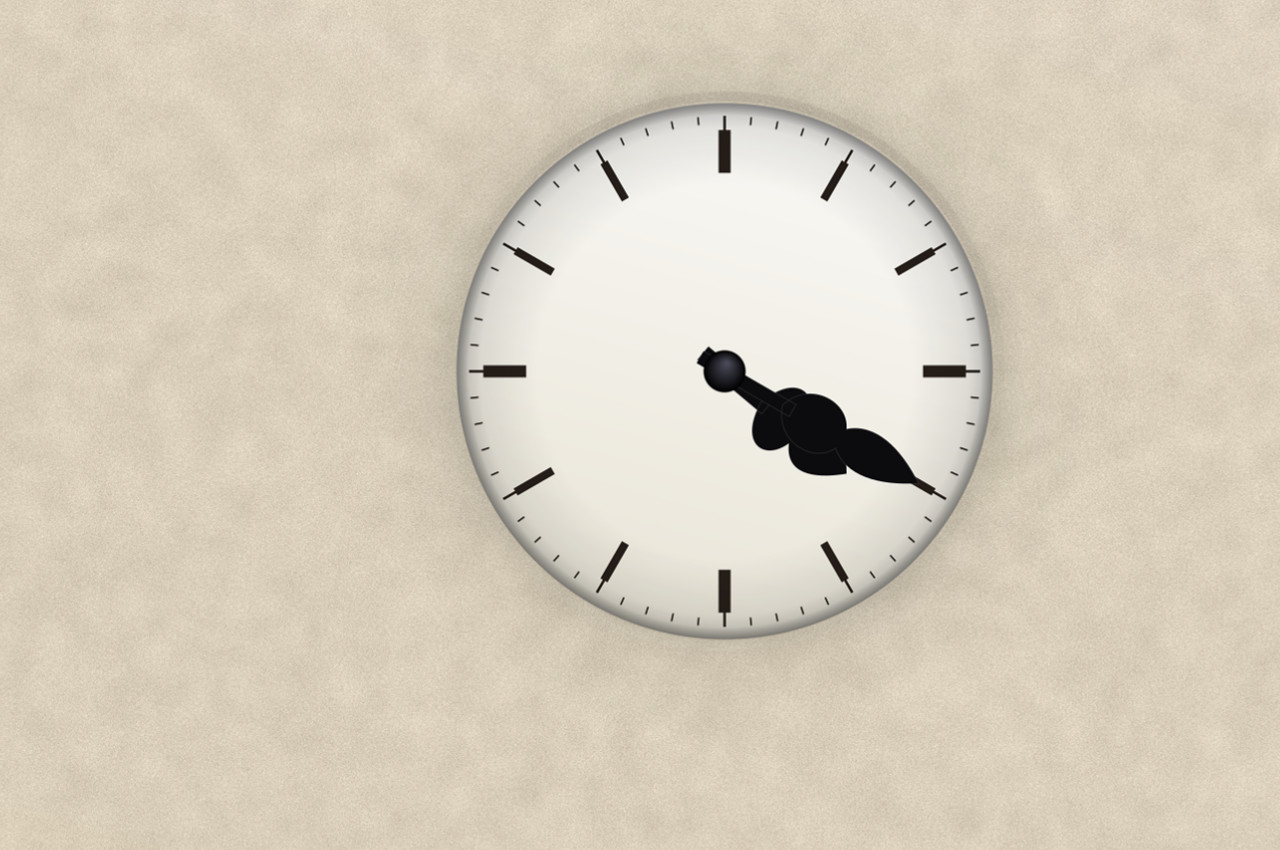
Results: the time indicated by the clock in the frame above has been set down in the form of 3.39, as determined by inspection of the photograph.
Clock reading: 4.20
